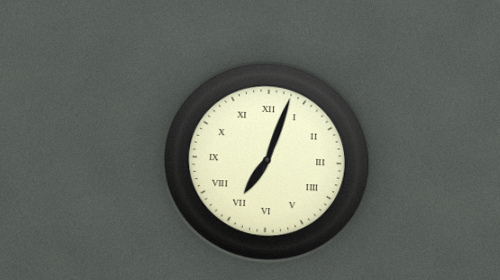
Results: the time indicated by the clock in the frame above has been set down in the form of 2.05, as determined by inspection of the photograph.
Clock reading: 7.03
